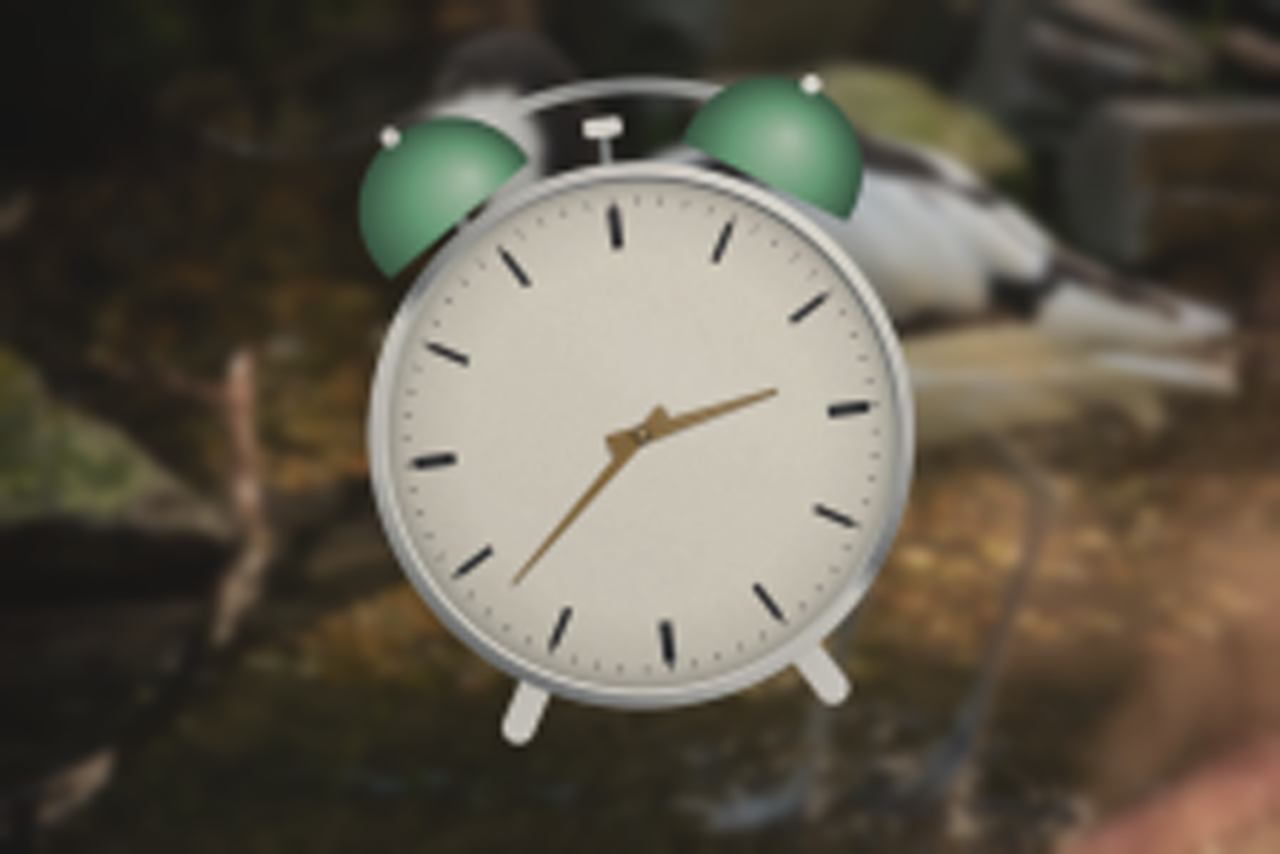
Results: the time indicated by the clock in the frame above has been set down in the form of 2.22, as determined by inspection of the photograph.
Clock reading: 2.38
